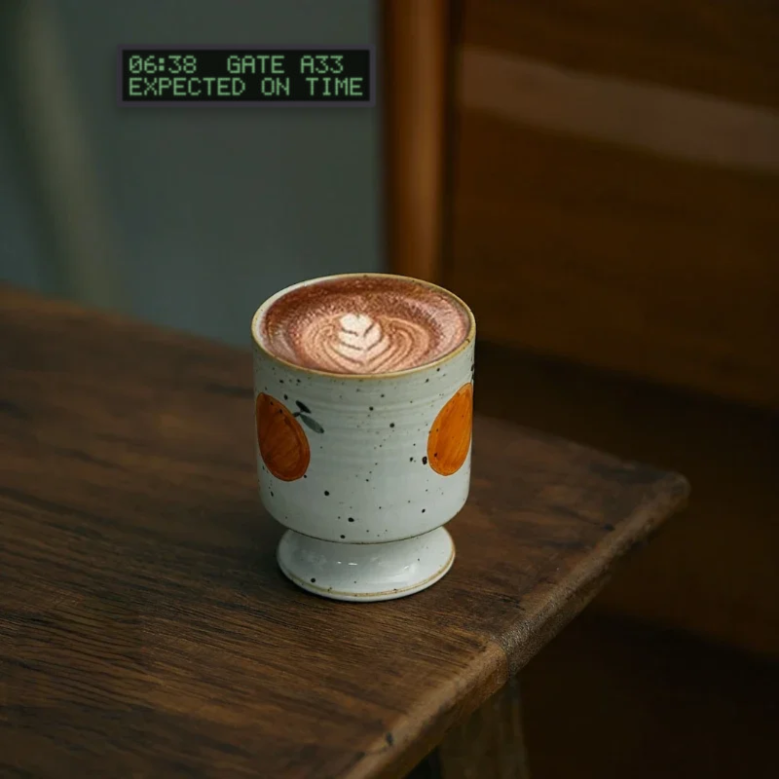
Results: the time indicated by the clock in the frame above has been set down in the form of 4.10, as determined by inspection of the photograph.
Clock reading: 6.38
